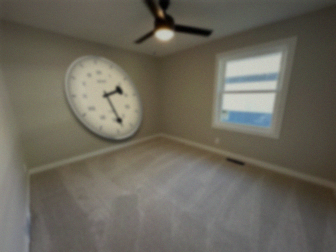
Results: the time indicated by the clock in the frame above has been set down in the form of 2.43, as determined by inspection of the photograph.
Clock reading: 2.28
